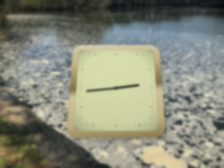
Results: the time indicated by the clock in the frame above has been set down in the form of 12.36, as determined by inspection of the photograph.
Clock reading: 2.44
